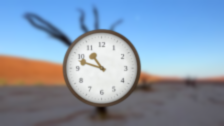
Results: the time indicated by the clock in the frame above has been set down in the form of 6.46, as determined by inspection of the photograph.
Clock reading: 10.48
